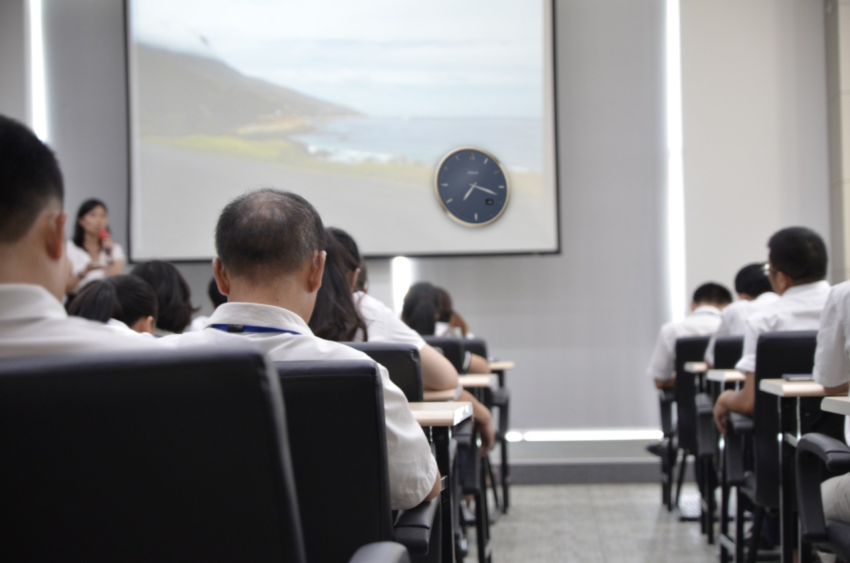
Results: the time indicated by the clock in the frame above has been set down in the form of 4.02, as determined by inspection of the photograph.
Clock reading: 7.18
